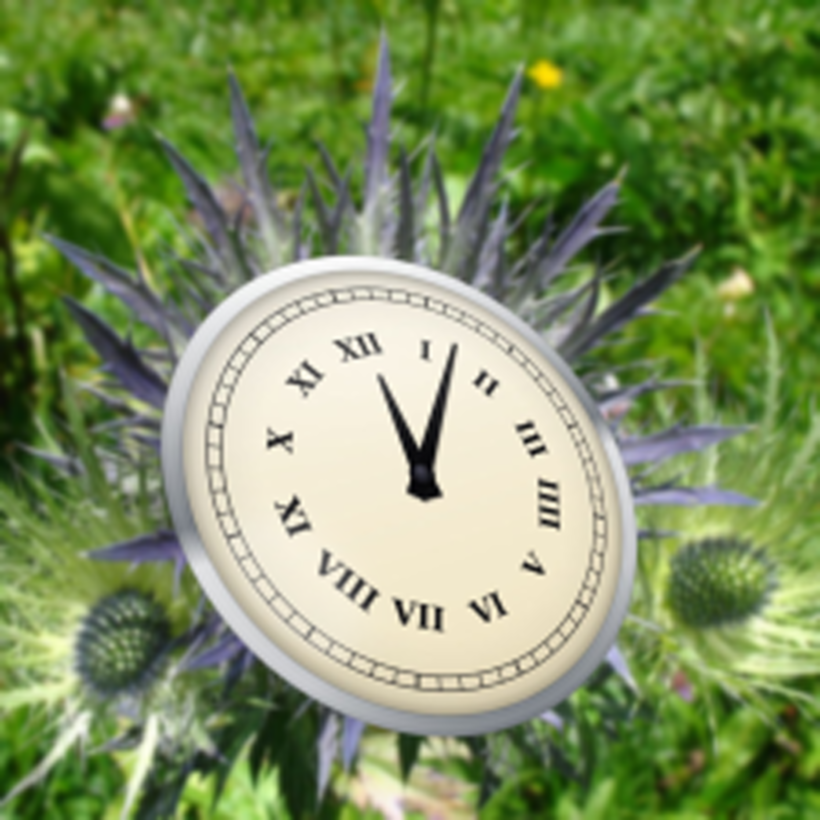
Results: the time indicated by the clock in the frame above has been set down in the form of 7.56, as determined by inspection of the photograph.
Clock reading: 12.07
